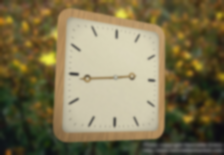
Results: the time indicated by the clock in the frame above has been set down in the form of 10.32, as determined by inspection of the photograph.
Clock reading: 2.44
